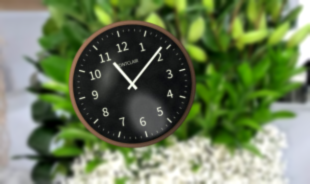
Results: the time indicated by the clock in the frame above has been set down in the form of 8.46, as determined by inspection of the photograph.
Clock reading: 11.09
